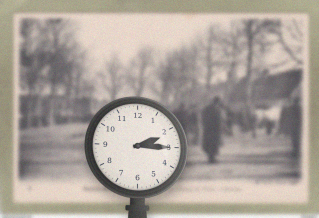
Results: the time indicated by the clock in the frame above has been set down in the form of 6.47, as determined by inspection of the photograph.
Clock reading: 2.15
